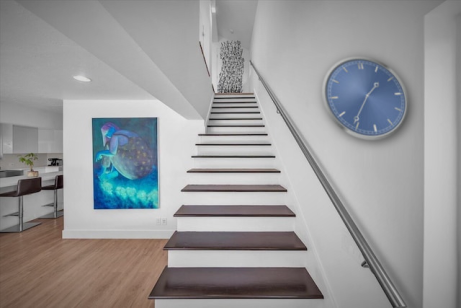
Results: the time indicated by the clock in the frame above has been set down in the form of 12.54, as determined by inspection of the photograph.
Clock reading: 1.36
